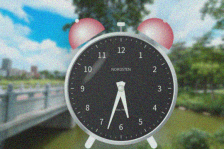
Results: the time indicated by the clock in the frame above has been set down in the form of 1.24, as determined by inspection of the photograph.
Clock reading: 5.33
